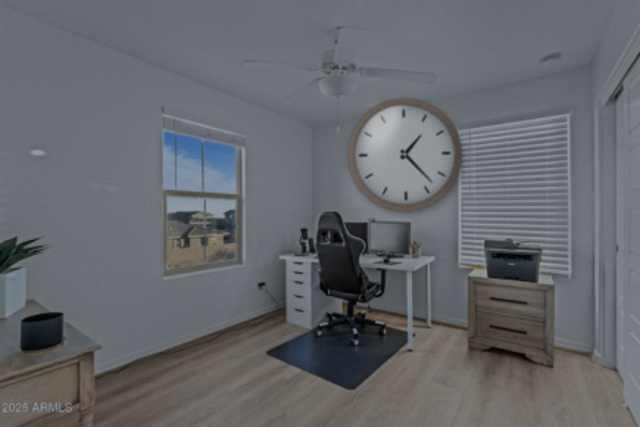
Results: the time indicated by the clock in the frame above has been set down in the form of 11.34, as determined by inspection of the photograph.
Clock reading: 1.23
